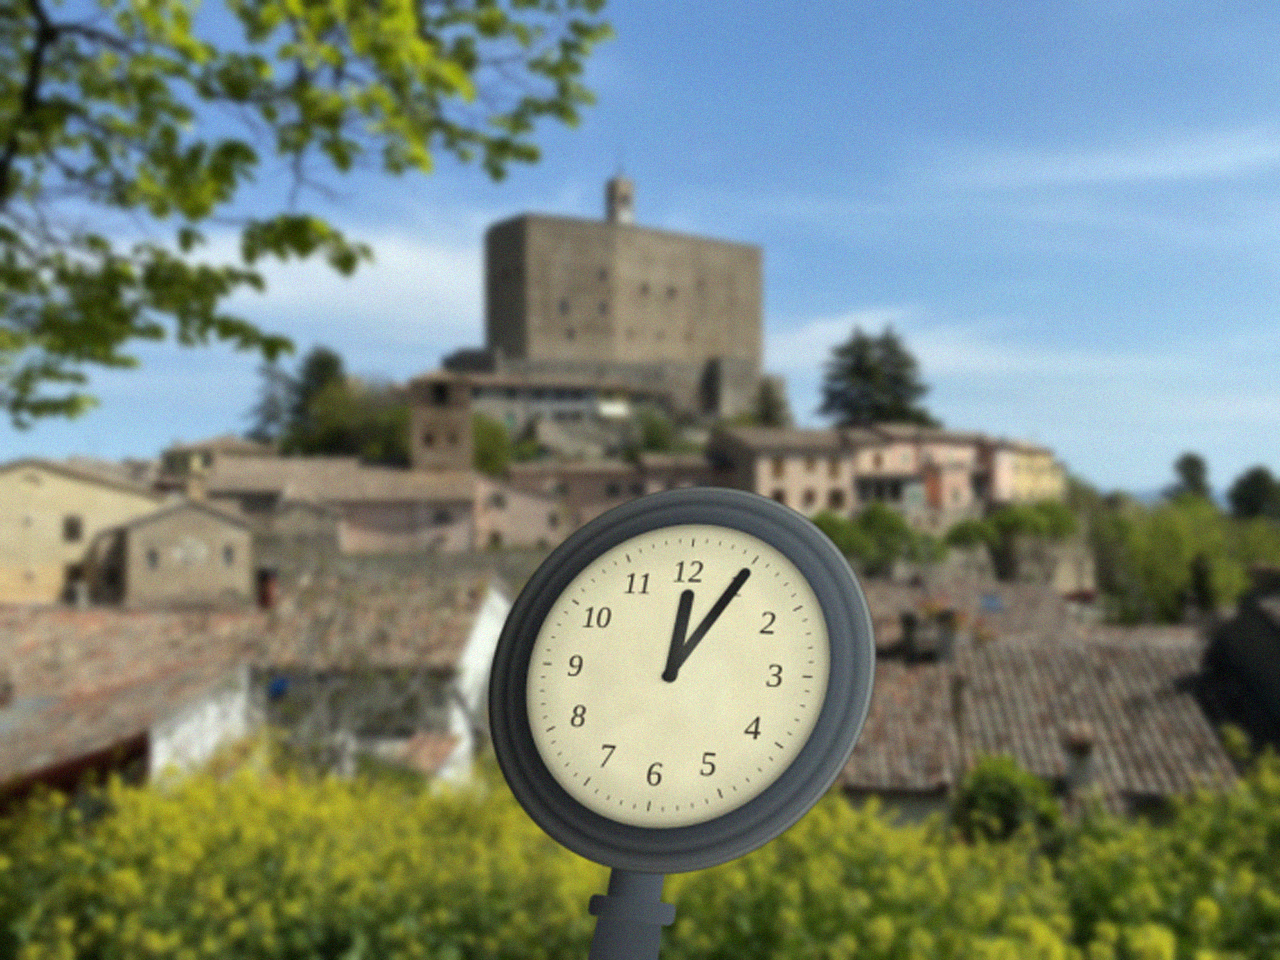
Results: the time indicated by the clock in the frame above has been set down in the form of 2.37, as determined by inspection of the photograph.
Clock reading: 12.05
